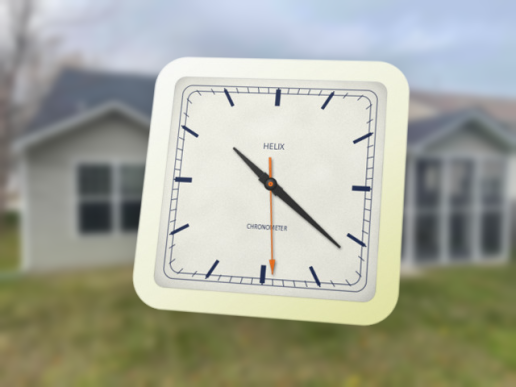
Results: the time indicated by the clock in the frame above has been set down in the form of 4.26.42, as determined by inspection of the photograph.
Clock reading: 10.21.29
